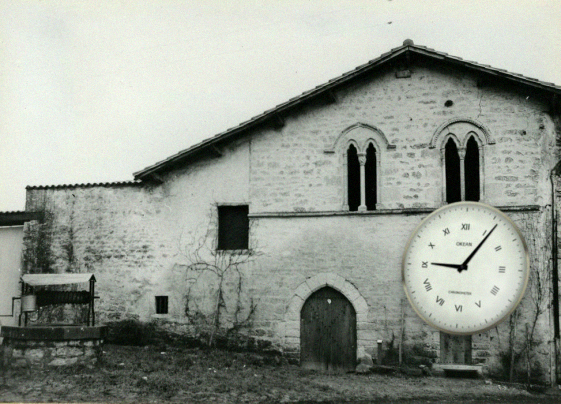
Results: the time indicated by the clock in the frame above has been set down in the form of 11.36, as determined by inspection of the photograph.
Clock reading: 9.06
